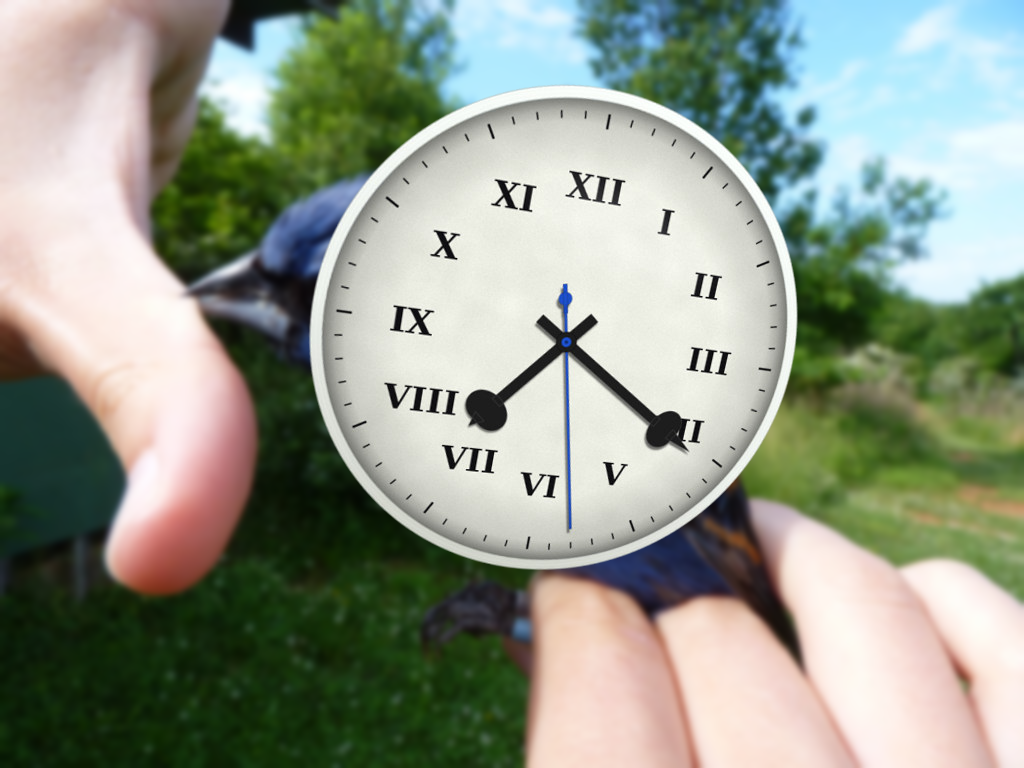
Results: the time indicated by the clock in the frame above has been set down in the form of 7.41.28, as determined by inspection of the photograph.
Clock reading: 7.20.28
